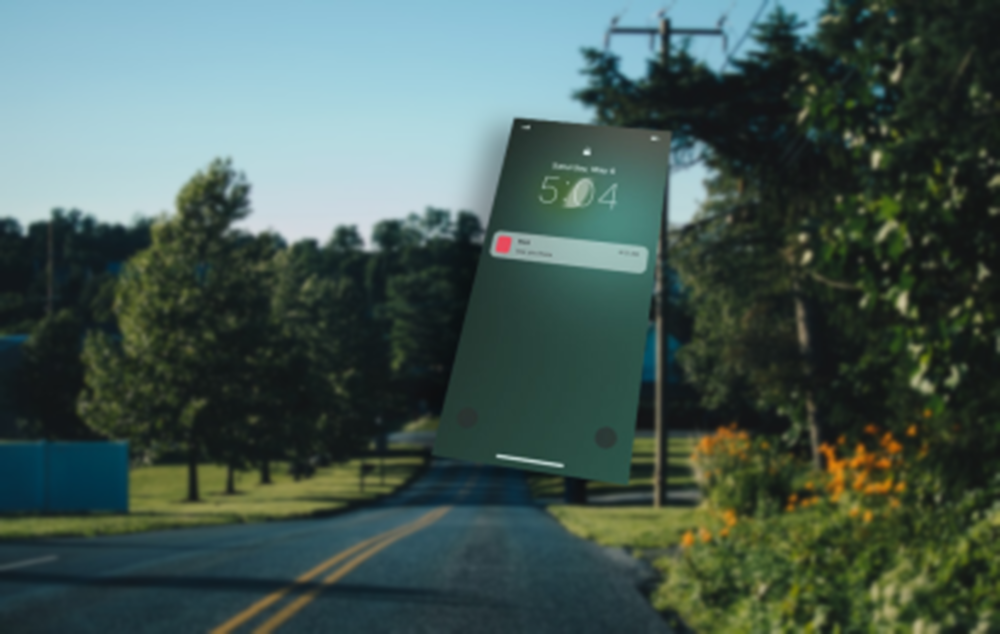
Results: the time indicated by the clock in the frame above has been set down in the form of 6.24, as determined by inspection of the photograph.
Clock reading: 5.04
